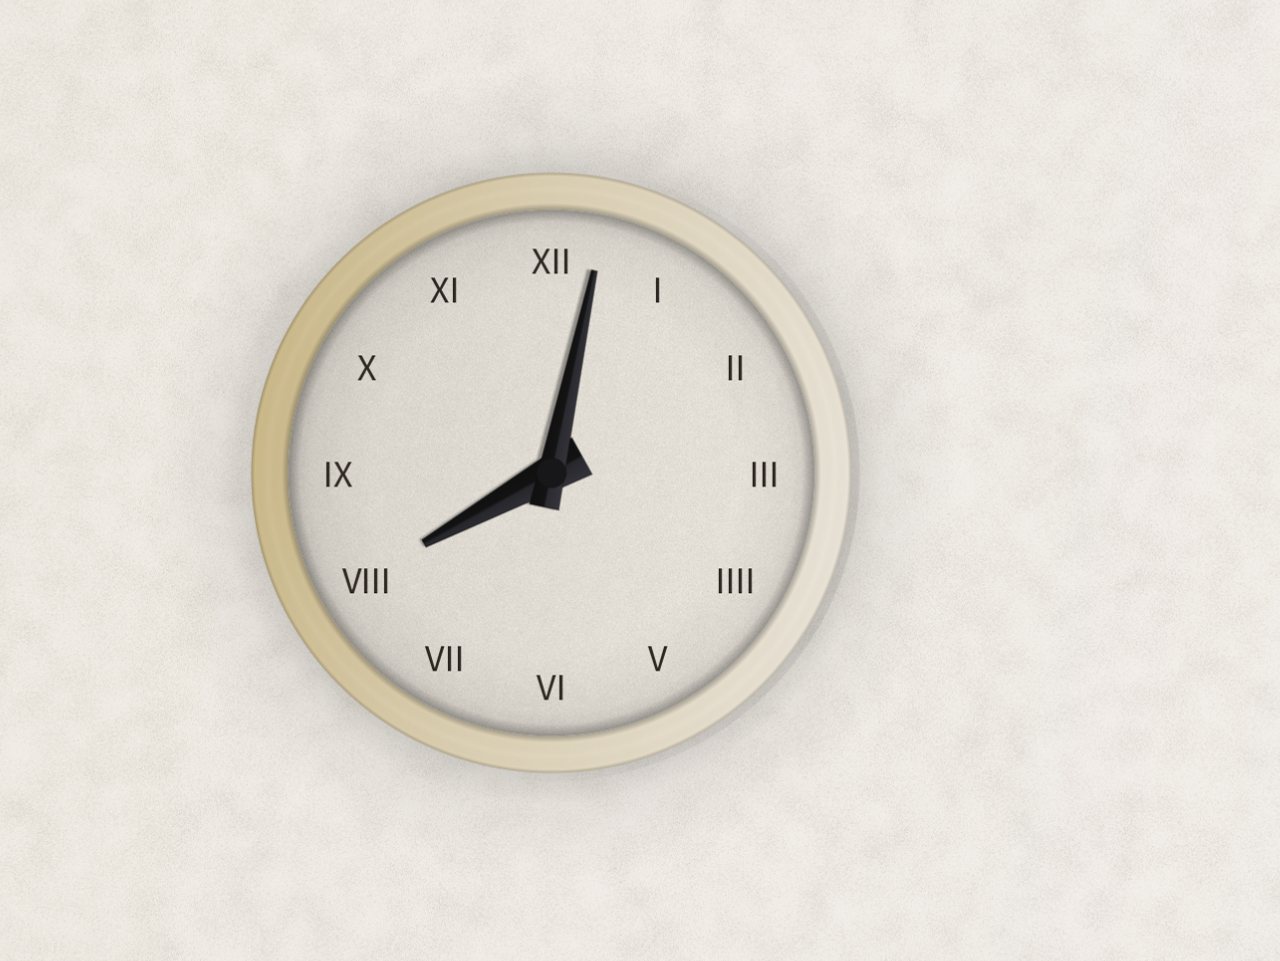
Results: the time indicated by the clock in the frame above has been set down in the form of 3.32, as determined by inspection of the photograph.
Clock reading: 8.02
